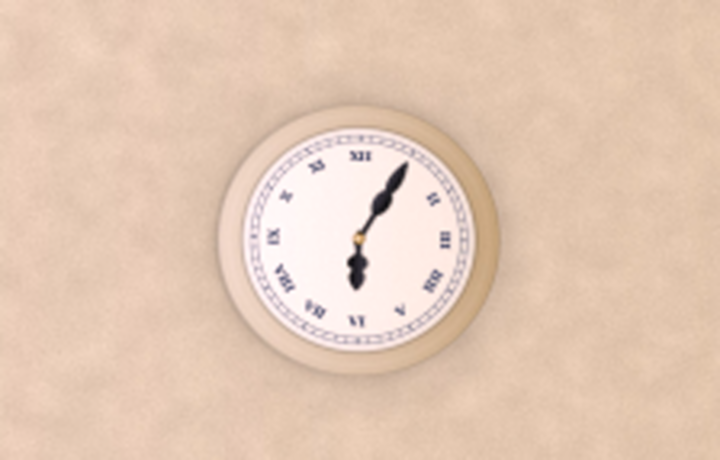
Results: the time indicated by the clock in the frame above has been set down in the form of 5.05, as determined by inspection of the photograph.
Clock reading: 6.05
